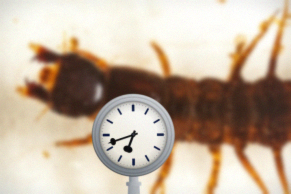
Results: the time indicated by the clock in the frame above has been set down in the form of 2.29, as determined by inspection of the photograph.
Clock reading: 6.42
